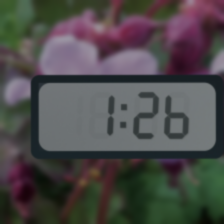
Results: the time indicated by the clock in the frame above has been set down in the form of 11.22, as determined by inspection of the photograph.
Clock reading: 1.26
